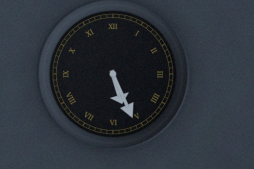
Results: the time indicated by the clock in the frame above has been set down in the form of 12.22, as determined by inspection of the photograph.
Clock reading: 5.26
